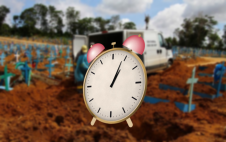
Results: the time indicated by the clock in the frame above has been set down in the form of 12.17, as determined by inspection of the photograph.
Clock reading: 1.04
